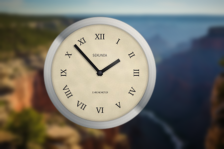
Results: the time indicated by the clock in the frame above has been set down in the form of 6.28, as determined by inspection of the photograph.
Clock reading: 1.53
